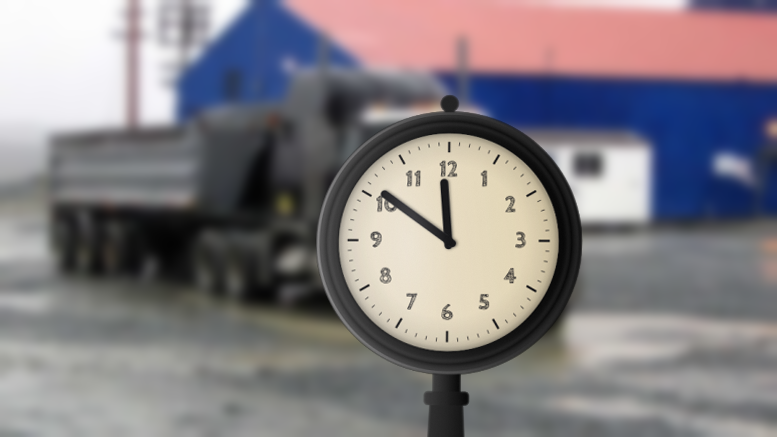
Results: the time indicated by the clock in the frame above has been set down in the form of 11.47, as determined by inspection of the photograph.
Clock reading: 11.51
